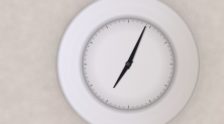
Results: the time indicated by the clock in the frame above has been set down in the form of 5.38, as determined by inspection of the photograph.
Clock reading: 7.04
